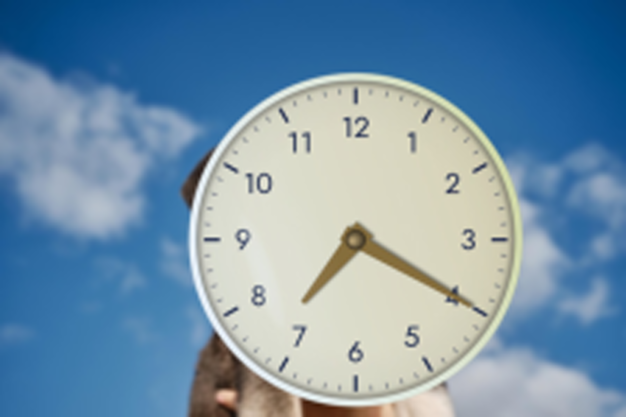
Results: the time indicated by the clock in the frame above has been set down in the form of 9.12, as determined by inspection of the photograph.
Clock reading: 7.20
